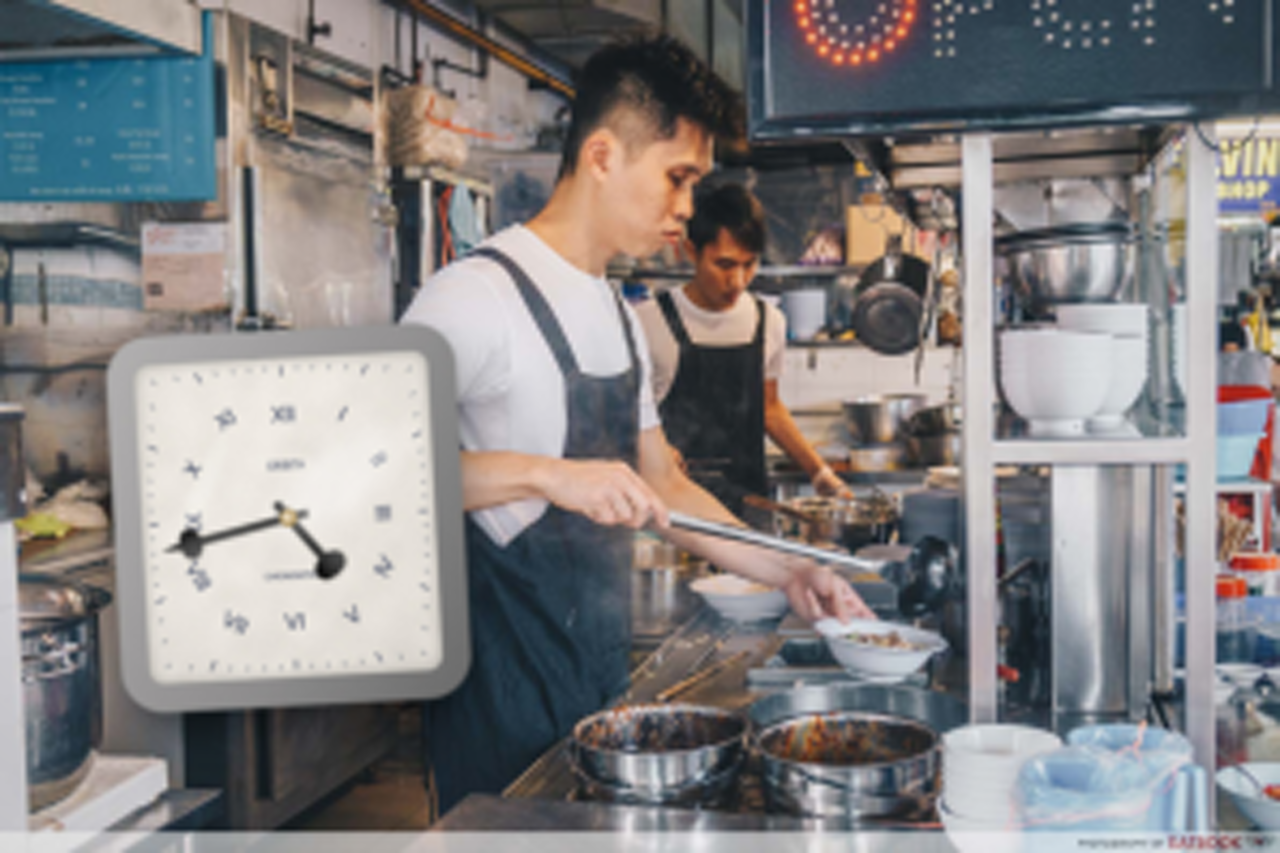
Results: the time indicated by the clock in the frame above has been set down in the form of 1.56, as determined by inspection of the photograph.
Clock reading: 4.43
